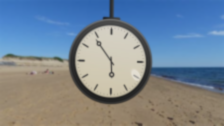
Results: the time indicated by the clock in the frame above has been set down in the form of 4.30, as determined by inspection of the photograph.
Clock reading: 5.54
